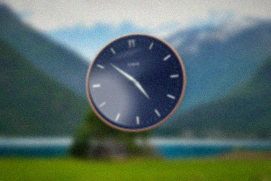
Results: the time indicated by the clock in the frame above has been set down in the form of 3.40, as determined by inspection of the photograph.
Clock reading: 4.52
